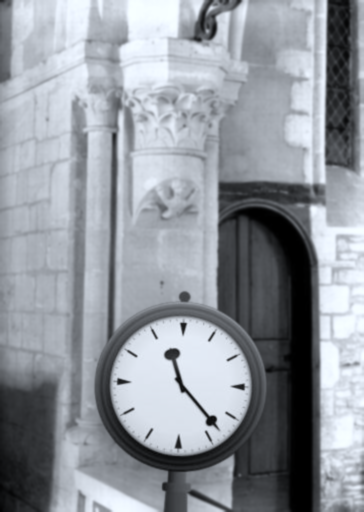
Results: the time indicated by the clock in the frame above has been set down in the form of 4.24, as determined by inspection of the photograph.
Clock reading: 11.23
